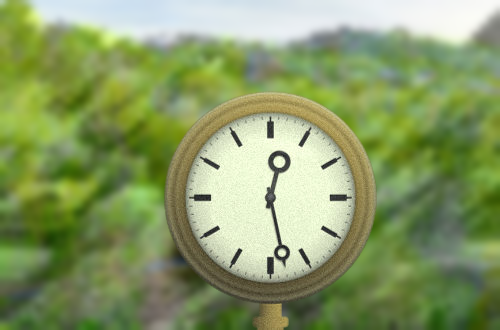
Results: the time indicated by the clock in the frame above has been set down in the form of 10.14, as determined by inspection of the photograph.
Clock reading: 12.28
